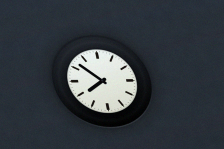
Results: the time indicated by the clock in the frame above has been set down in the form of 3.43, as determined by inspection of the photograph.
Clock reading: 7.52
